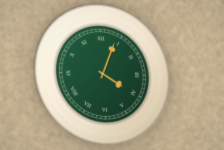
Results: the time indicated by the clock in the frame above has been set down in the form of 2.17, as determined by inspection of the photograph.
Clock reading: 4.04
